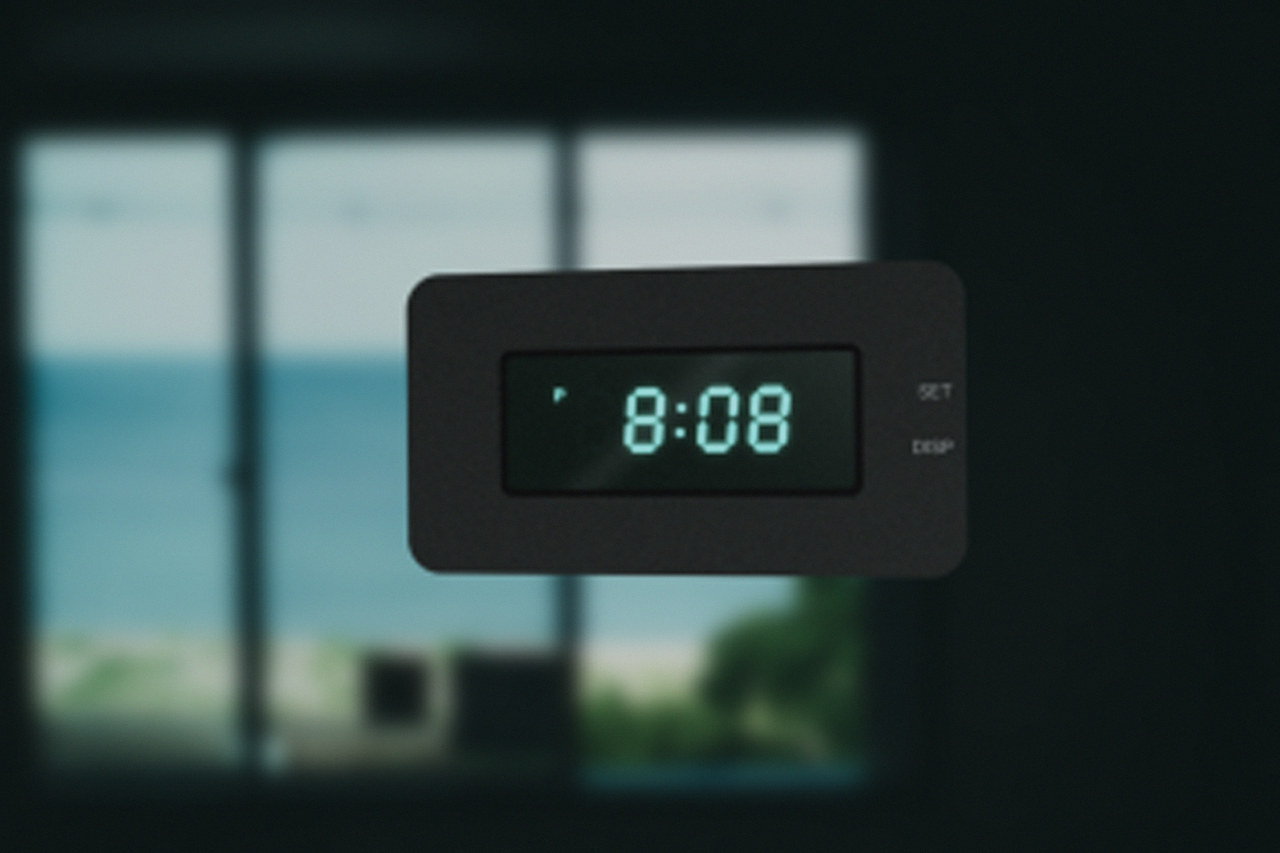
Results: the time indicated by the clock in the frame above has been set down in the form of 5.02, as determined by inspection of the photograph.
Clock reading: 8.08
